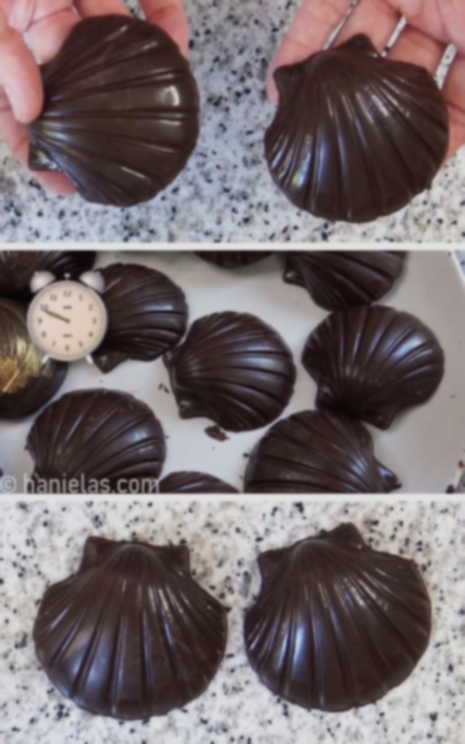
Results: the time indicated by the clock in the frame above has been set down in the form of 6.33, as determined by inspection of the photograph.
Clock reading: 9.49
